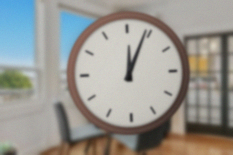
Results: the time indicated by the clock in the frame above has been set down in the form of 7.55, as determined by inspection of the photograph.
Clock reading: 12.04
